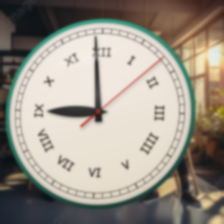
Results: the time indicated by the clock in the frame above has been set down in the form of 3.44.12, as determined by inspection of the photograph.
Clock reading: 8.59.08
